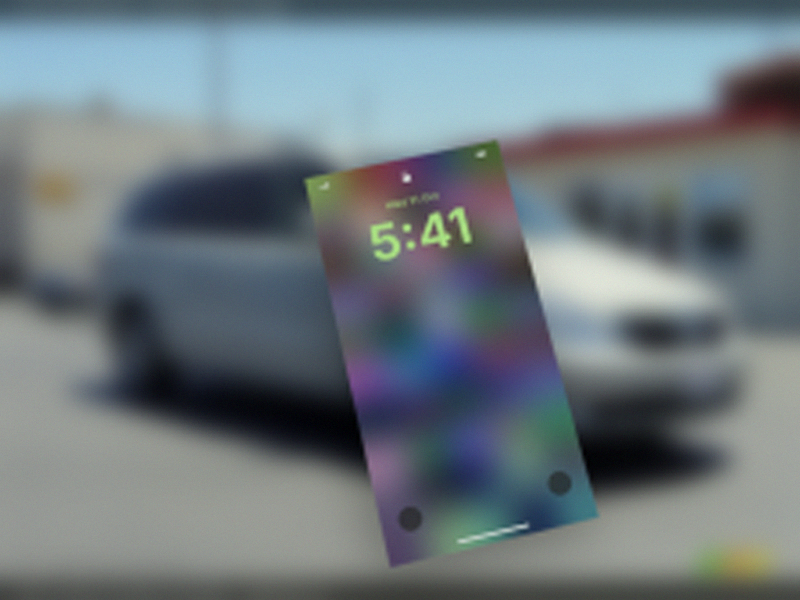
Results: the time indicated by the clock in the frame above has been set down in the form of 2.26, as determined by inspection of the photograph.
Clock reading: 5.41
